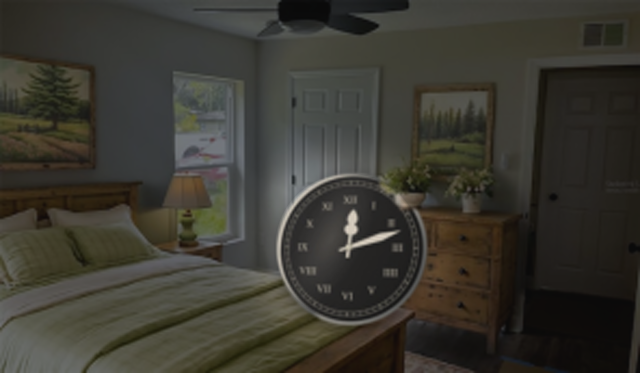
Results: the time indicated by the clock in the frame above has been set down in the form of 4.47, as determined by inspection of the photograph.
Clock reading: 12.12
